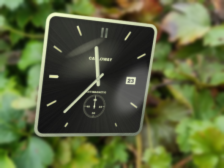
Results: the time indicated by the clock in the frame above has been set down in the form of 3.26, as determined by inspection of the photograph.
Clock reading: 11.37
